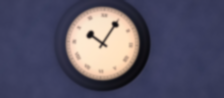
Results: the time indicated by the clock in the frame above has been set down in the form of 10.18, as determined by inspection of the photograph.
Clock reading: 10.05
